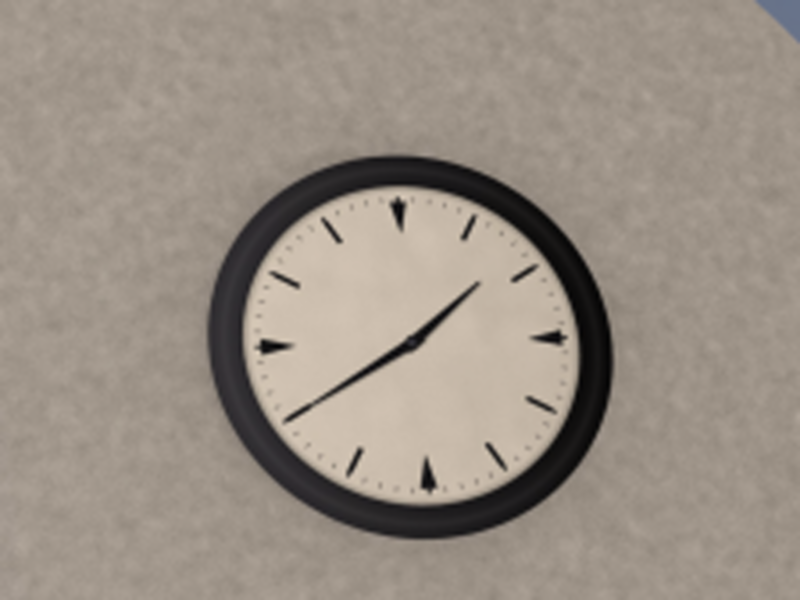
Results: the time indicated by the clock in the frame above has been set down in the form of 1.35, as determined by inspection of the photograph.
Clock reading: 1.40
